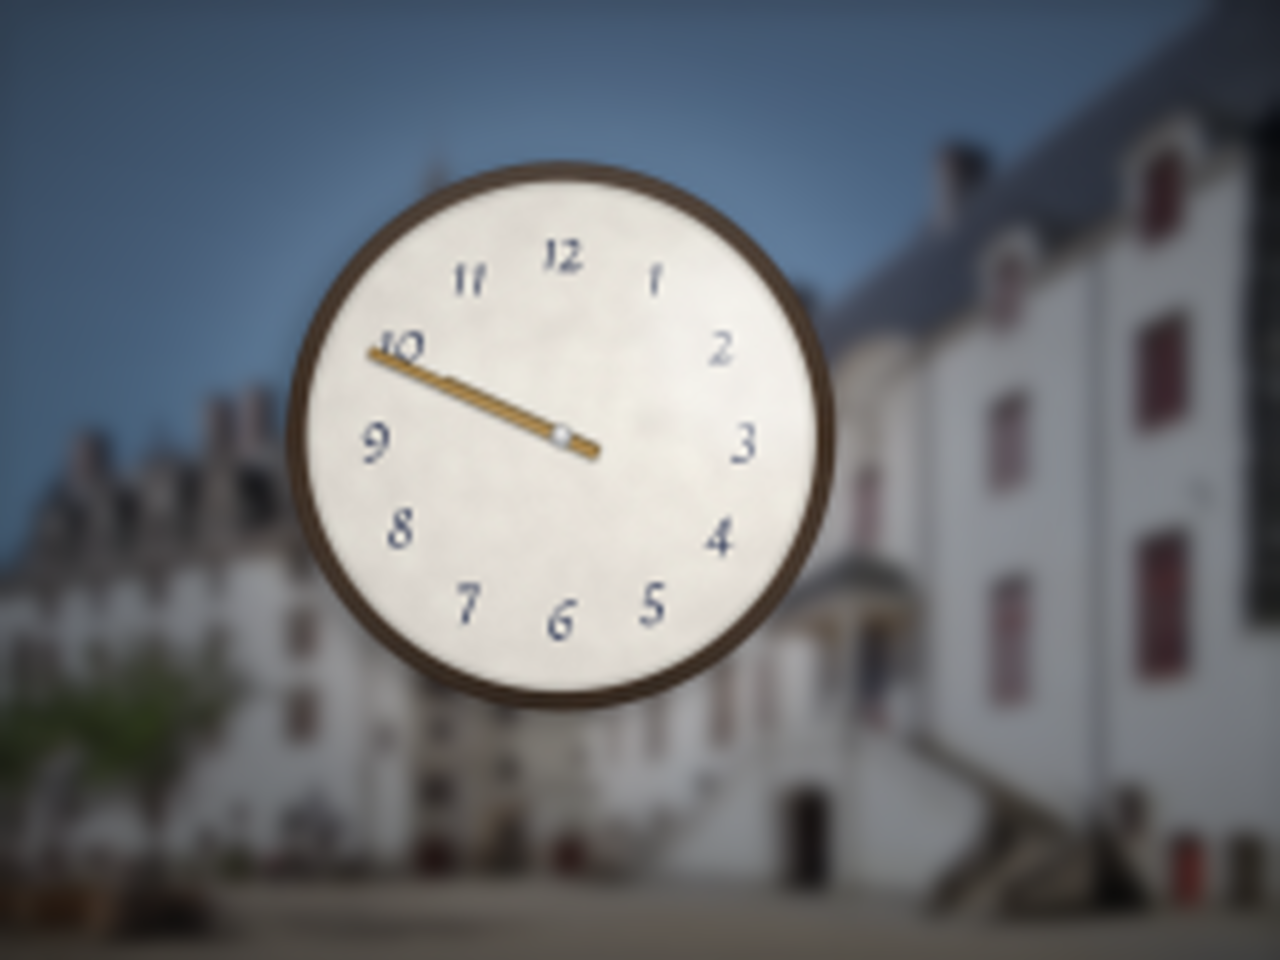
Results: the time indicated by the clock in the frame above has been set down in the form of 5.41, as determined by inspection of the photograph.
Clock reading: 9.49
